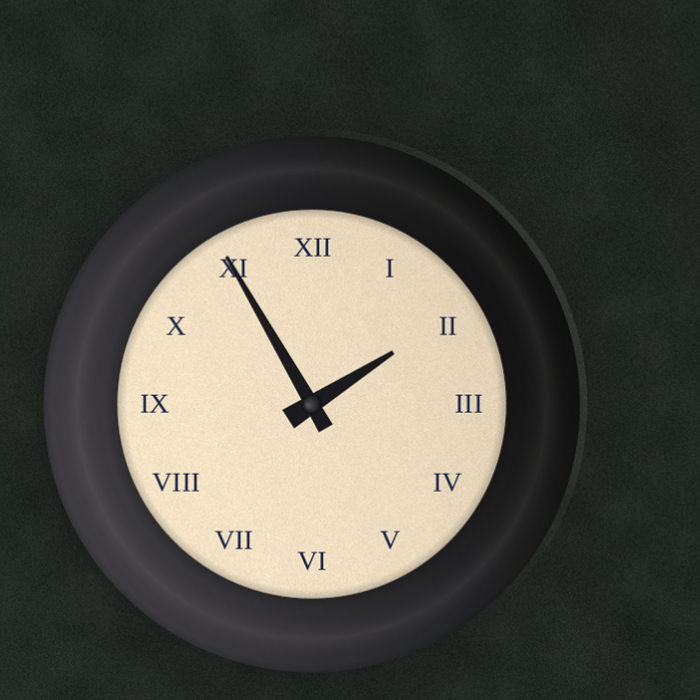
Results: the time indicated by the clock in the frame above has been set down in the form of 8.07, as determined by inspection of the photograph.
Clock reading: 1.55
